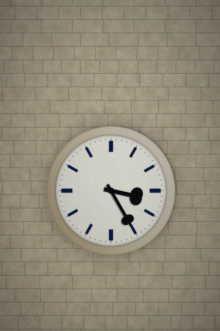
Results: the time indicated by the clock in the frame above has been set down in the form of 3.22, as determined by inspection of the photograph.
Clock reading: 3.25
